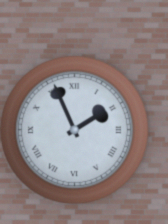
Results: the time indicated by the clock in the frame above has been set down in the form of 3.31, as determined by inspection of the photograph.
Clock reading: 1.56
